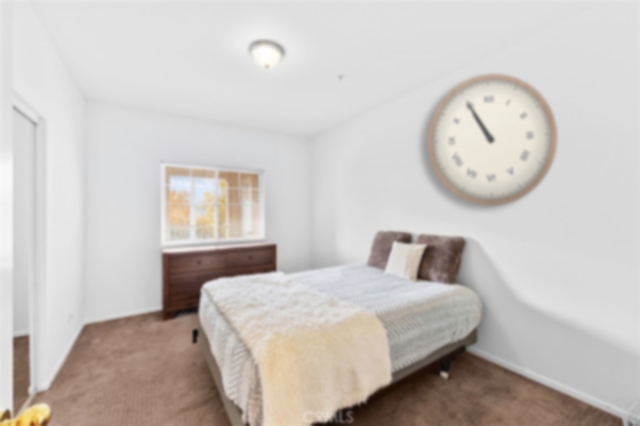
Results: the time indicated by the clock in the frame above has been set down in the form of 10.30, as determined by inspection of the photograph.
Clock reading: 10.55
